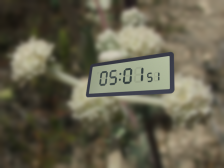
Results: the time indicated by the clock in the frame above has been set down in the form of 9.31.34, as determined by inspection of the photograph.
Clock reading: 5.01.51
